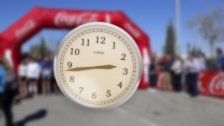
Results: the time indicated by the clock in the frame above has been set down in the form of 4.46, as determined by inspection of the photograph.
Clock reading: 2.43
